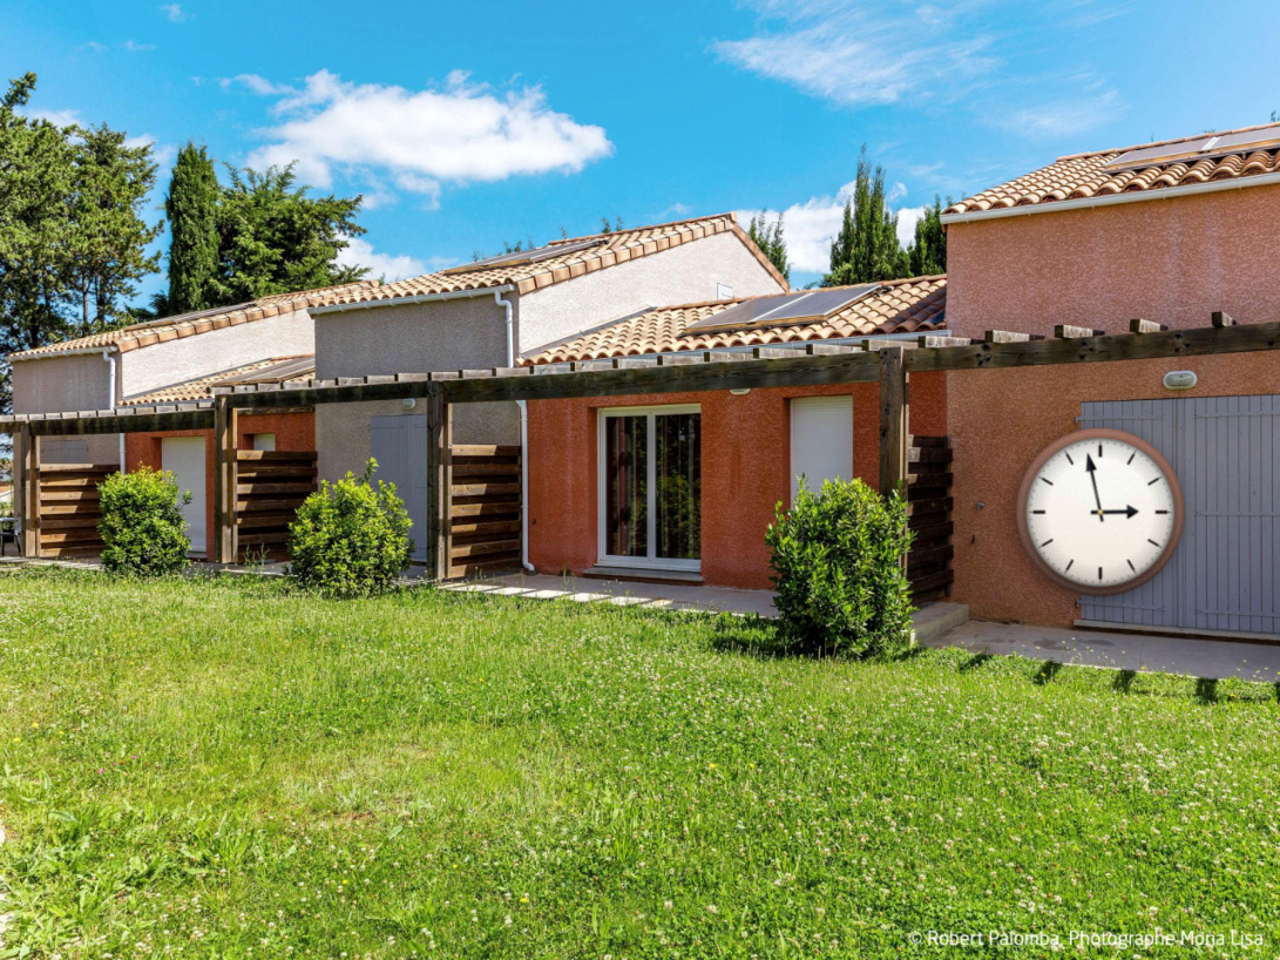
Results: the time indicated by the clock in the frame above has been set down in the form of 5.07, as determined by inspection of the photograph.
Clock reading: 2.58
